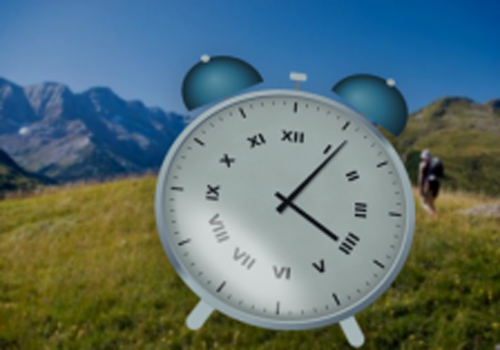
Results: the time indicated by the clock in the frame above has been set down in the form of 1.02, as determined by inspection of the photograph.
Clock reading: 4.06
